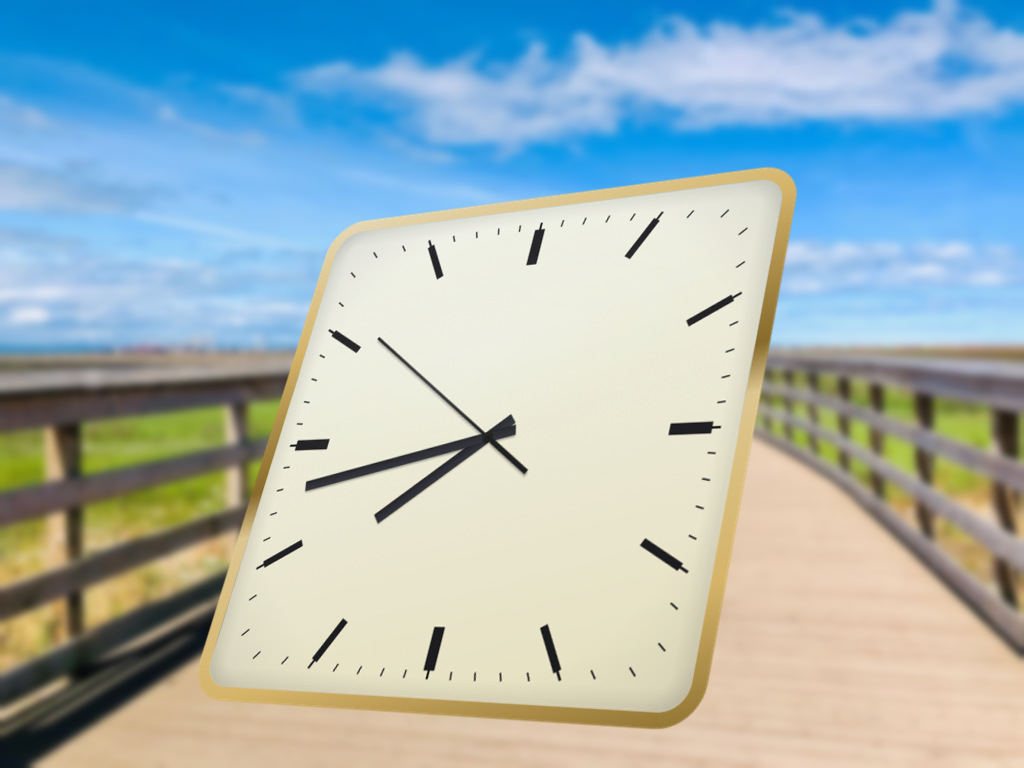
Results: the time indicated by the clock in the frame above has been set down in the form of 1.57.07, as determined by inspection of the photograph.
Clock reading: 7.42.51
